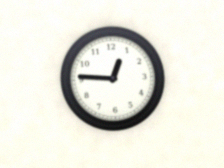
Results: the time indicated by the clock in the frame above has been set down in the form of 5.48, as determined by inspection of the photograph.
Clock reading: 12.46
